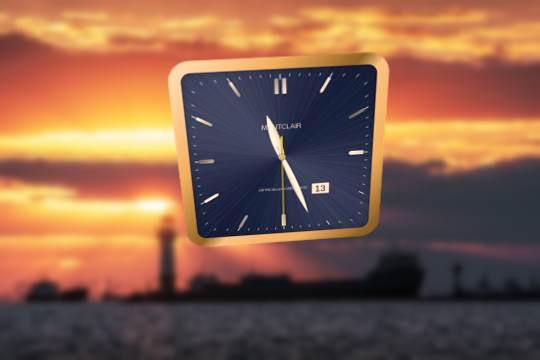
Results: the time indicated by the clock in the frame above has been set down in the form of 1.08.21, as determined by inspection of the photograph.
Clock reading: 11.26.30
